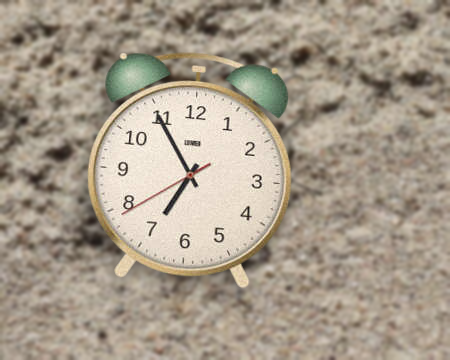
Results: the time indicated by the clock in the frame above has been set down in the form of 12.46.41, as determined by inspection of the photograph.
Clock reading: 6.54.39
